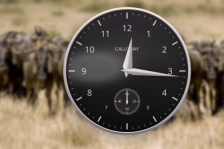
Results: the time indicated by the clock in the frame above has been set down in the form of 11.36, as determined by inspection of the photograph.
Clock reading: 12.16
